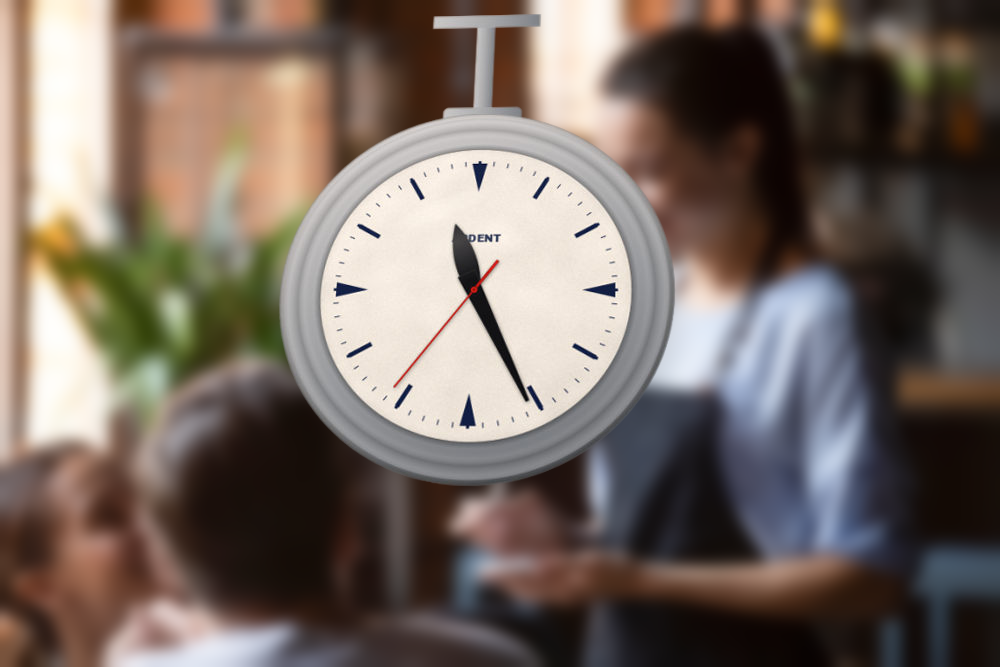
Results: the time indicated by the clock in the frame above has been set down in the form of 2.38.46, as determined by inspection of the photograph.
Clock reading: 11.25.36
